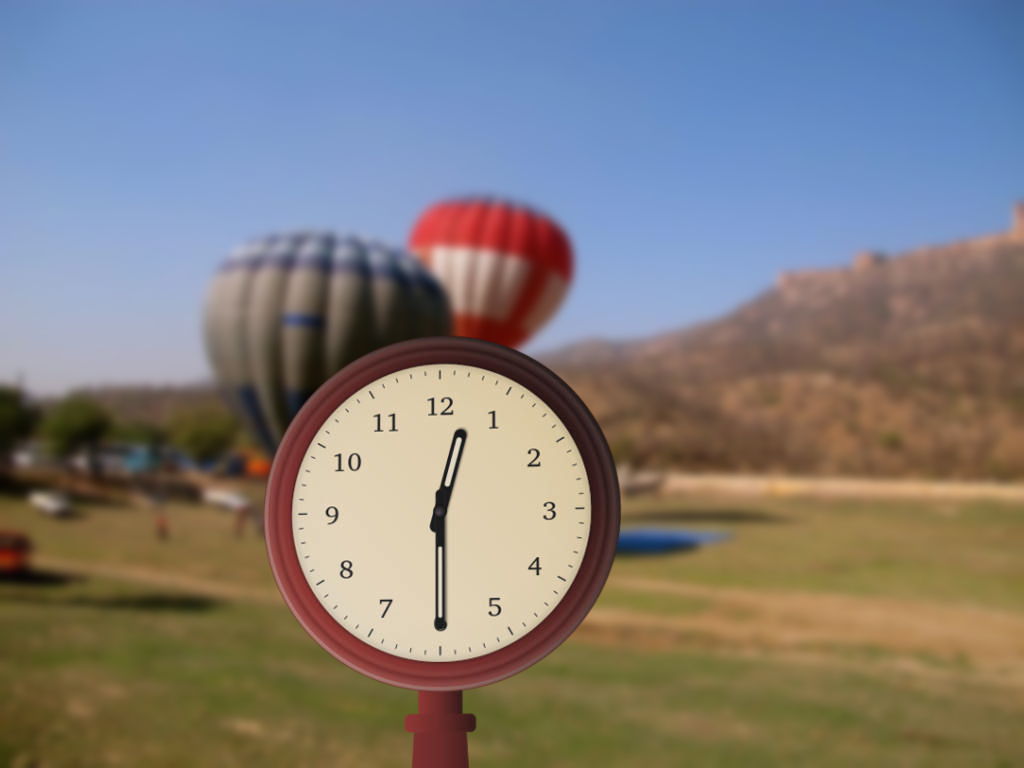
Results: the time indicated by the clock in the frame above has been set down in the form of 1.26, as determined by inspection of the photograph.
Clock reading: 12.30
